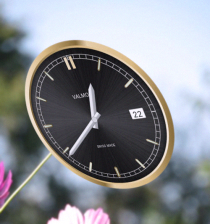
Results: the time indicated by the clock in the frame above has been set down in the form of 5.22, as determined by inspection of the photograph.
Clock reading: 12.39
